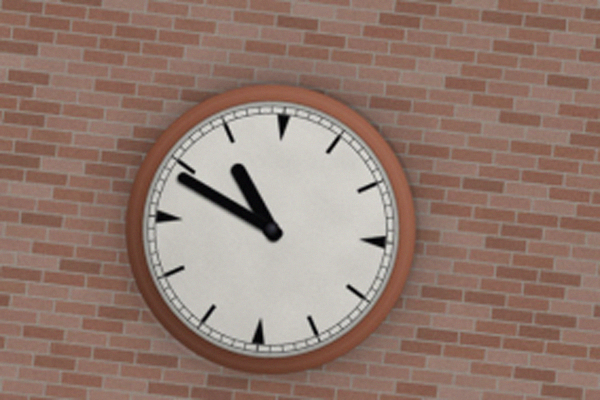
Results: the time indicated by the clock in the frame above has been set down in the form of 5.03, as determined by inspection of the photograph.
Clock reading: 10.49
